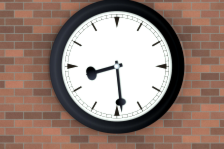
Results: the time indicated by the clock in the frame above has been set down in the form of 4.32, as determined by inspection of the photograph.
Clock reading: 8.29
